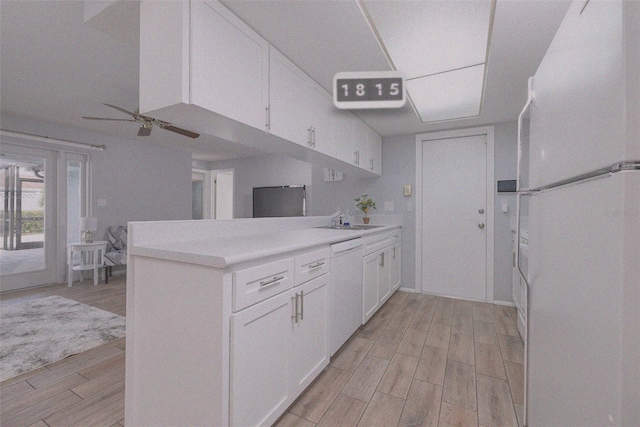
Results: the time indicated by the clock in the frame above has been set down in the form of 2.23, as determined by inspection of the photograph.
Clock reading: 18.15
